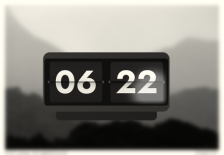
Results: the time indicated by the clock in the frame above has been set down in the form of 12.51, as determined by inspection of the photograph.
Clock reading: 6.22
